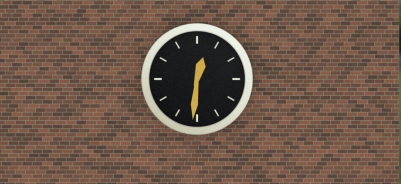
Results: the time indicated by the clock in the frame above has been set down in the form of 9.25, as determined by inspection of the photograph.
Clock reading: 12.31
